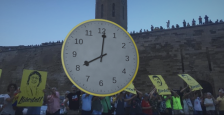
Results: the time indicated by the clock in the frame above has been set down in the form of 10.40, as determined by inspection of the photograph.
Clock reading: 8.01
